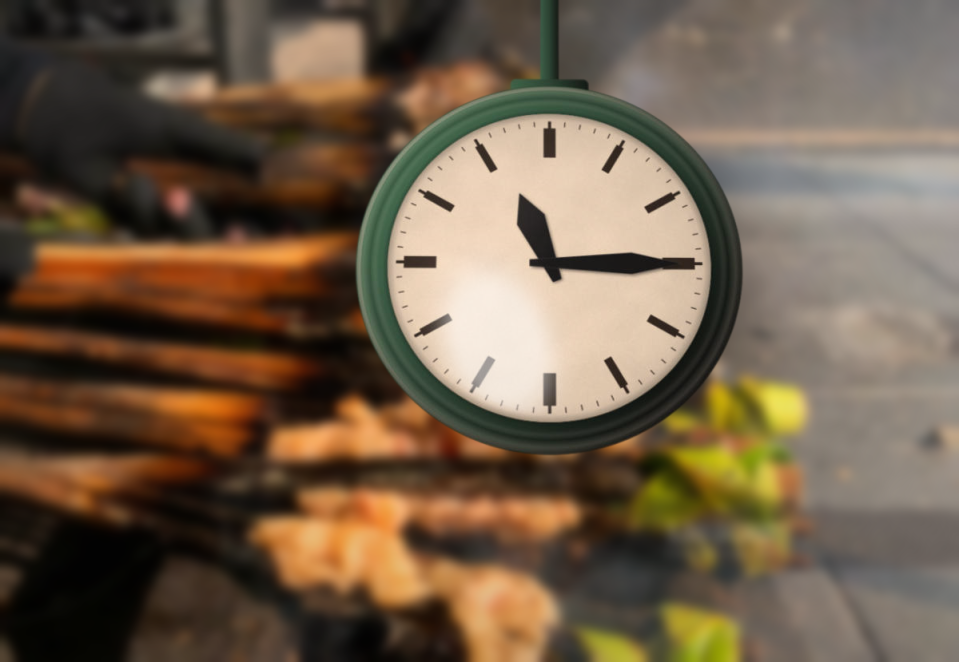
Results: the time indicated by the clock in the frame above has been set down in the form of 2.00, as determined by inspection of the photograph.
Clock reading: 11.15
